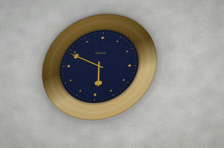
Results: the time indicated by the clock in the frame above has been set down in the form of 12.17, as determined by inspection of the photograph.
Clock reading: 5.49
